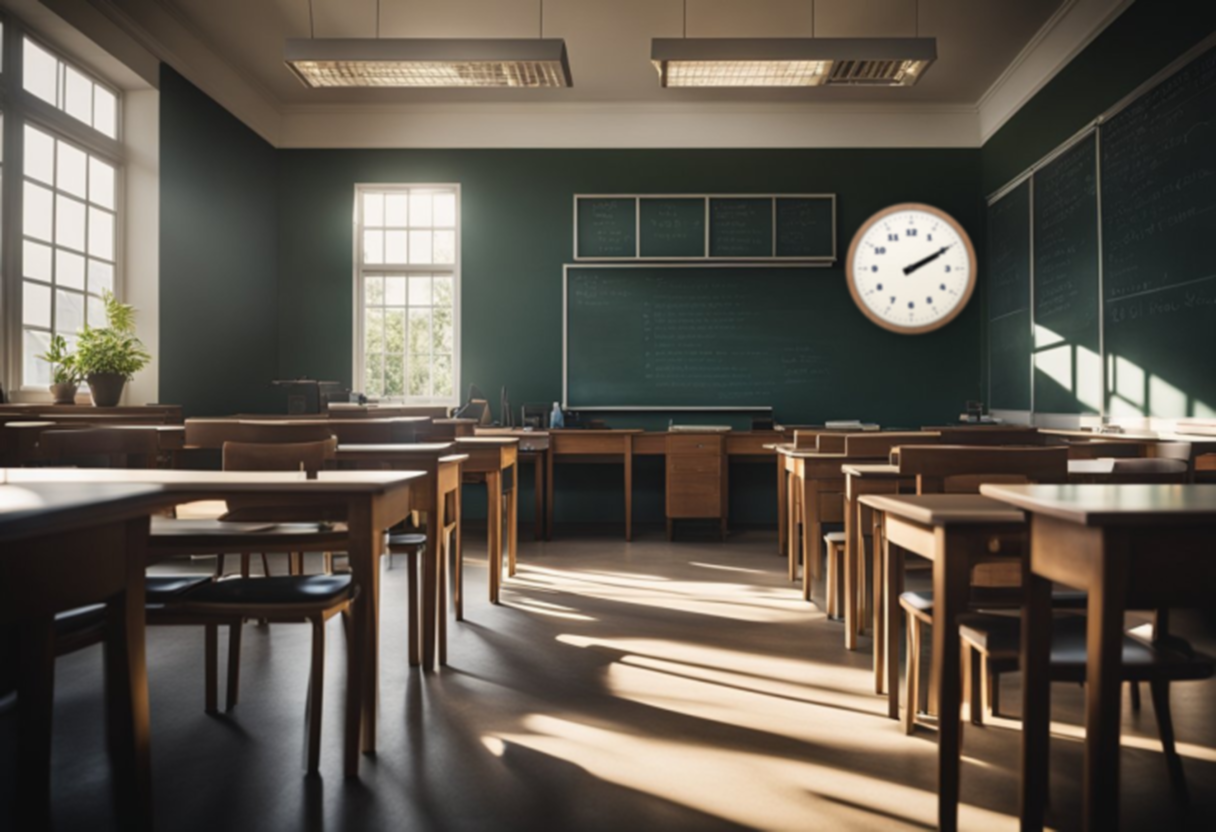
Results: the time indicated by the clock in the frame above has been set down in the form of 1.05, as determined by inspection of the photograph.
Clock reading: 2.10
